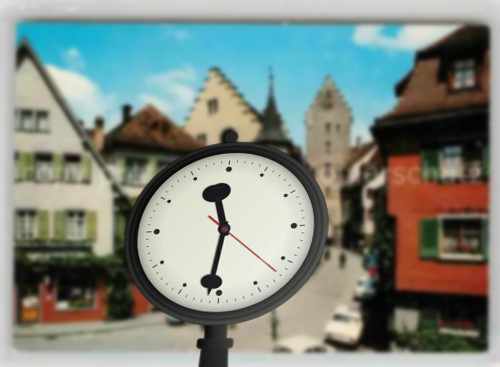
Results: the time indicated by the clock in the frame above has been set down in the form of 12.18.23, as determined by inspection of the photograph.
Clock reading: 11.31.22
